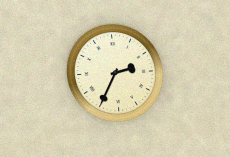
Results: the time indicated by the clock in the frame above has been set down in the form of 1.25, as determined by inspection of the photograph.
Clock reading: 2.35
